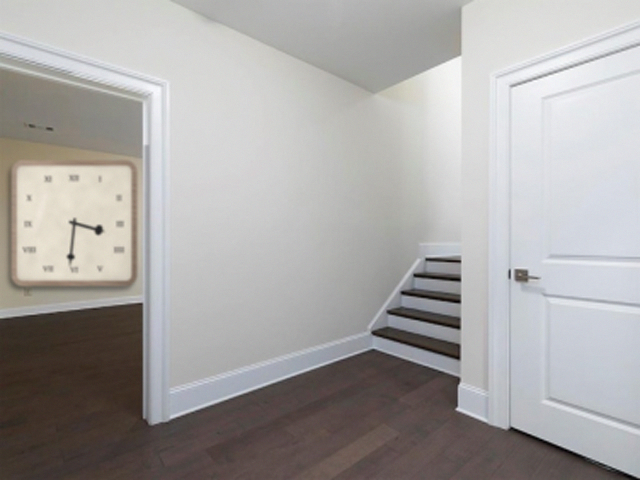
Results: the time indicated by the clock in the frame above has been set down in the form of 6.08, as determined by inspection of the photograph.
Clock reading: 3.31
